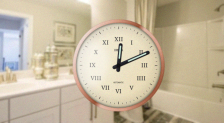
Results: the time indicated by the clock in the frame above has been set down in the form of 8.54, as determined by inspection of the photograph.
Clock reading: 12.11
